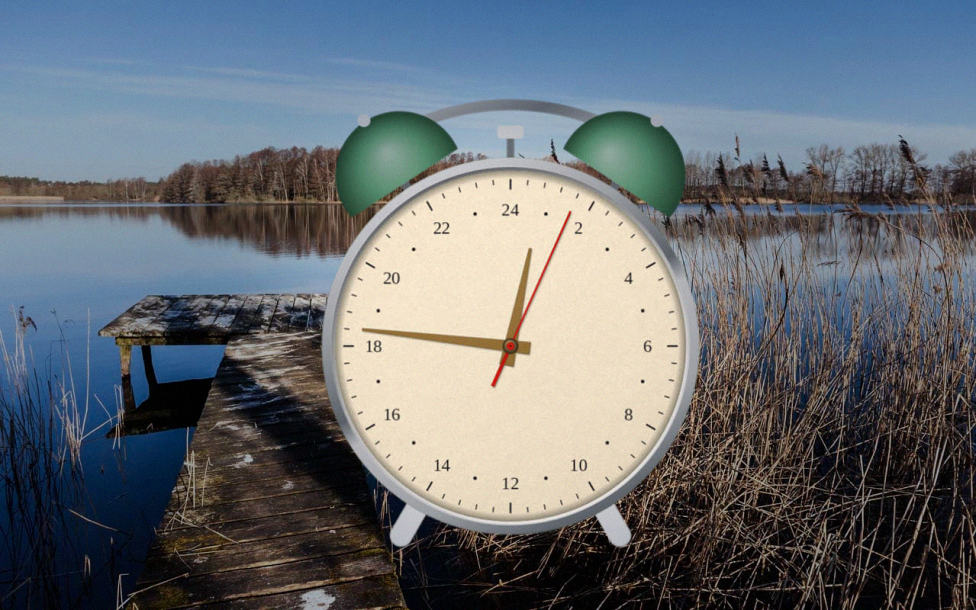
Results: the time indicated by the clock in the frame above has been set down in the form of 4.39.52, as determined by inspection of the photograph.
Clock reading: 0.46.04
